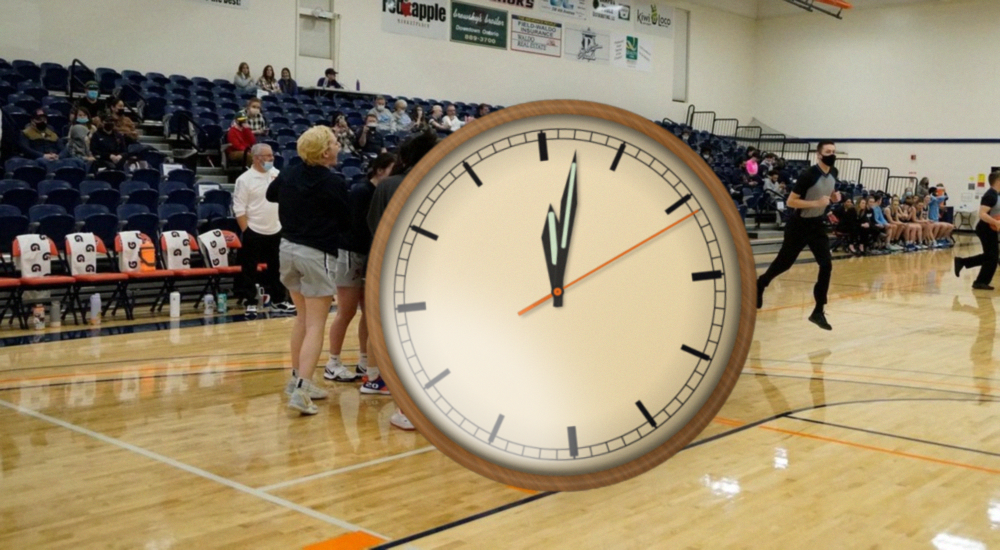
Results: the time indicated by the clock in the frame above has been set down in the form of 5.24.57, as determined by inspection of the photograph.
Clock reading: 12.02.11
